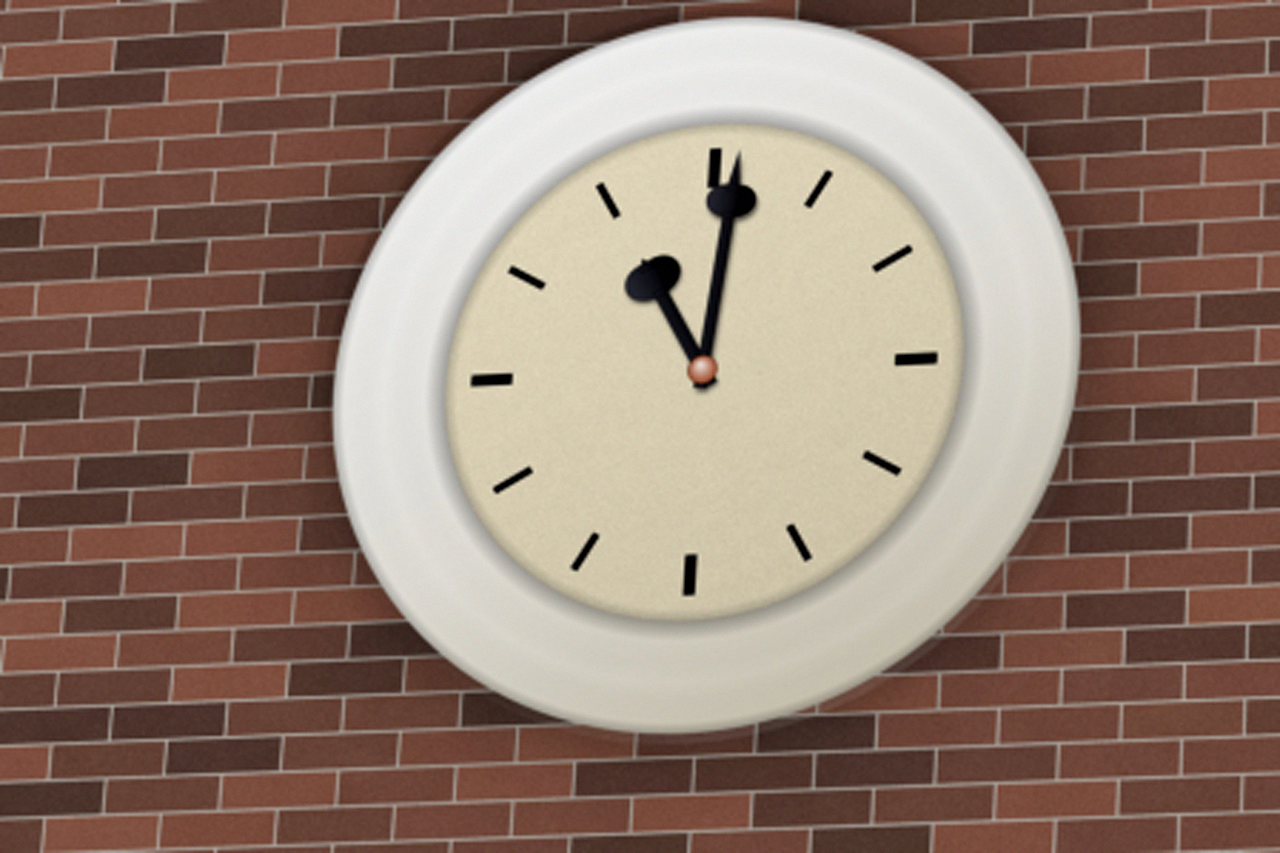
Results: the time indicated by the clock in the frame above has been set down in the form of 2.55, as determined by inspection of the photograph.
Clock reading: 11.01
